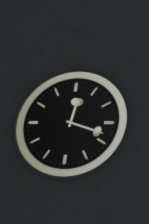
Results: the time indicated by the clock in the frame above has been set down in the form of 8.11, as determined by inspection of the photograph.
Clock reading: 12.18
